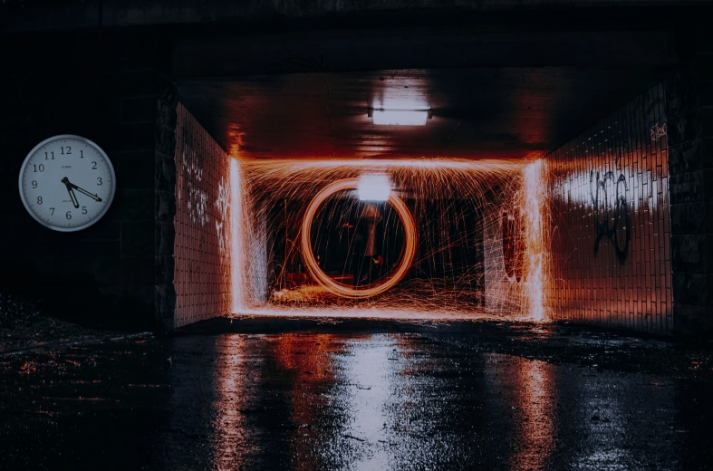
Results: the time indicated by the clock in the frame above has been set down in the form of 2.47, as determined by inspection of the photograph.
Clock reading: 5.20
